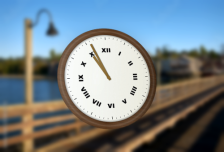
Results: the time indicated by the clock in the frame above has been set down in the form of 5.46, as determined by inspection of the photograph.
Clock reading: 10.56
